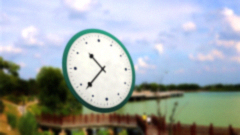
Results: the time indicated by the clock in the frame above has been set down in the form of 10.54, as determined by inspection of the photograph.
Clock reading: 10.38
